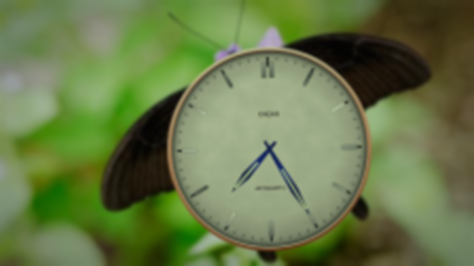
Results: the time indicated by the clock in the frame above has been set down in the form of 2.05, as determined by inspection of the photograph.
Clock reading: 7.25
